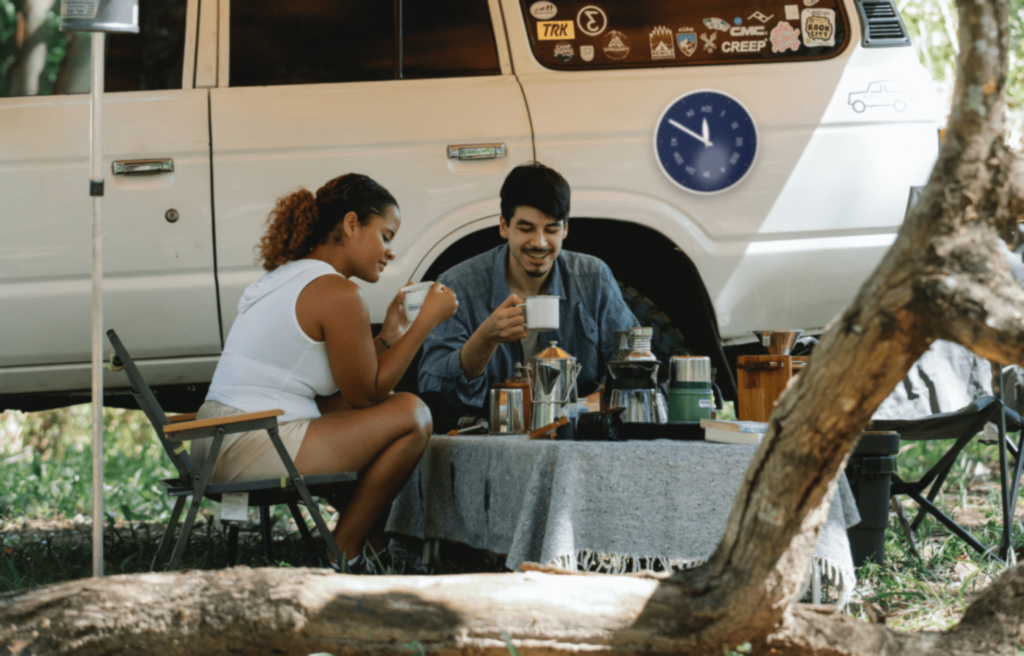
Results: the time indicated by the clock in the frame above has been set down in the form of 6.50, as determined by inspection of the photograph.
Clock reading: 11.50
